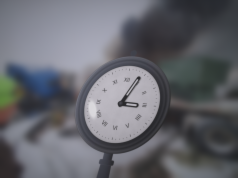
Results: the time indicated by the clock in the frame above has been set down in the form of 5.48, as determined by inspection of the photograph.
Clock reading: 3.04
